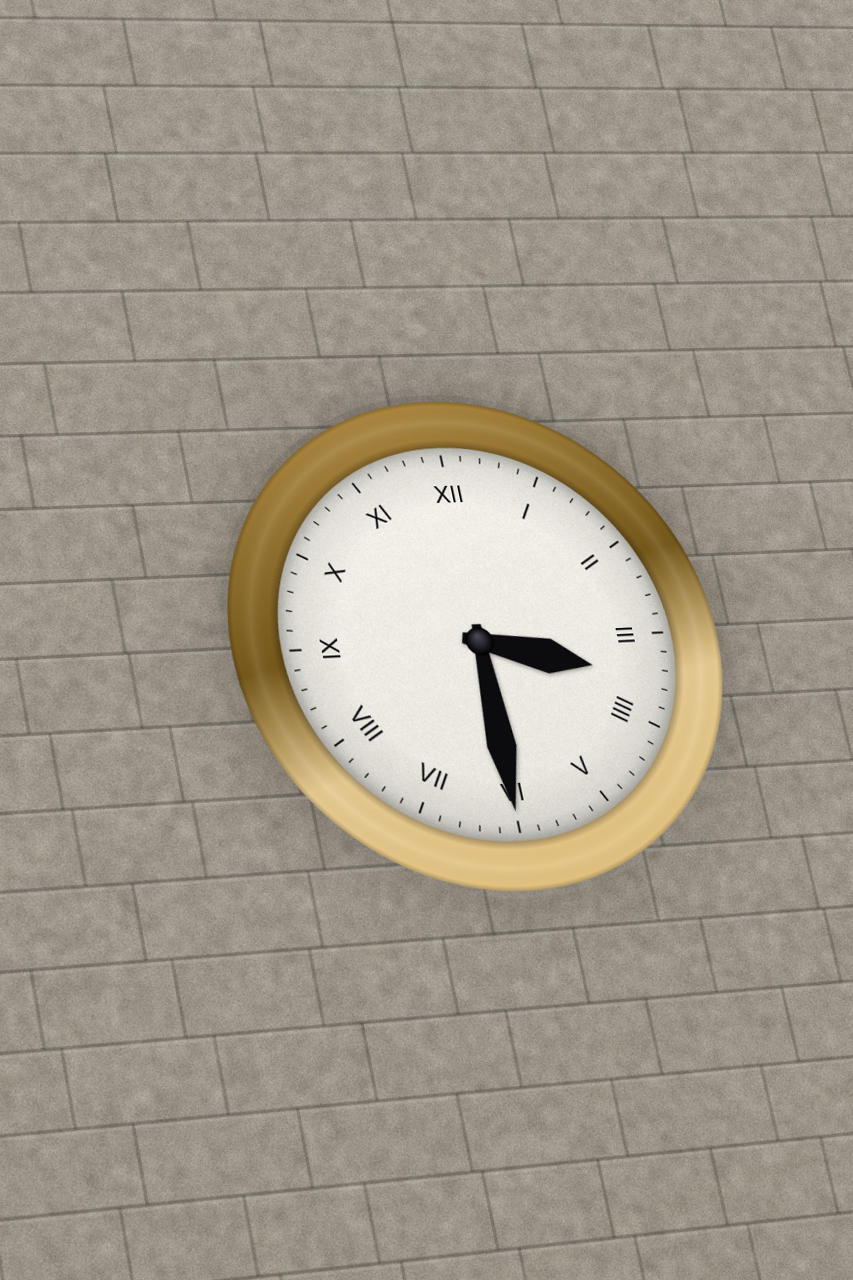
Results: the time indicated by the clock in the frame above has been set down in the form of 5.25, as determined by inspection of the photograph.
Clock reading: 3.30
